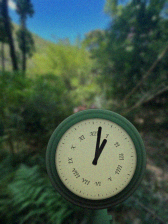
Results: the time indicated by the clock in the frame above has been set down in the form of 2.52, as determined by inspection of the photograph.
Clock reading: 1.02
